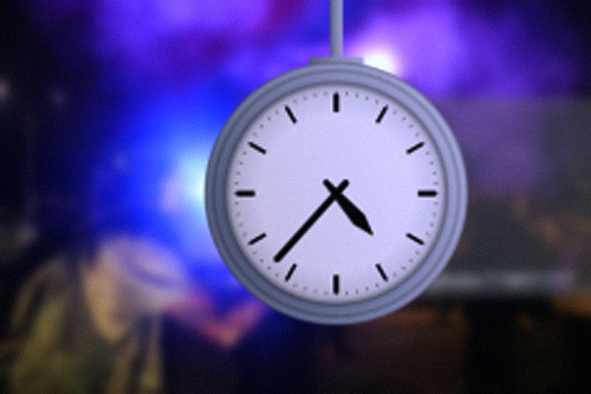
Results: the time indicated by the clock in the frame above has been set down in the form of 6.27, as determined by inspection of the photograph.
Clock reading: 4.37
